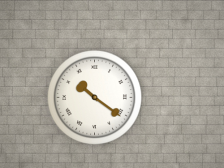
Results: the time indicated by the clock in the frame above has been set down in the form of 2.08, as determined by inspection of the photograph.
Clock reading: 10.21
